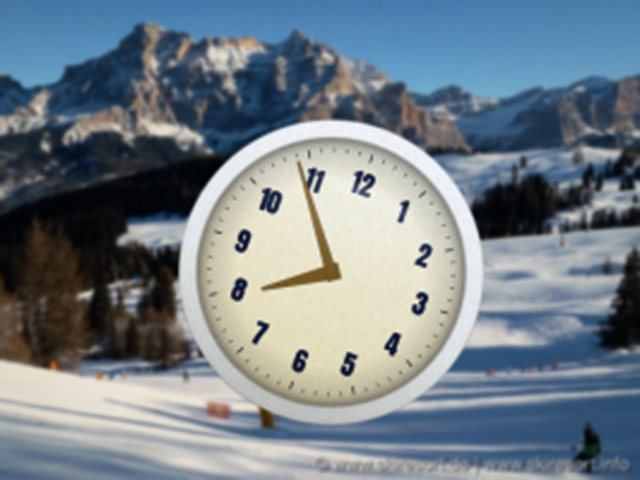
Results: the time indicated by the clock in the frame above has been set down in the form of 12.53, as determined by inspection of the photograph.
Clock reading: 7.54
